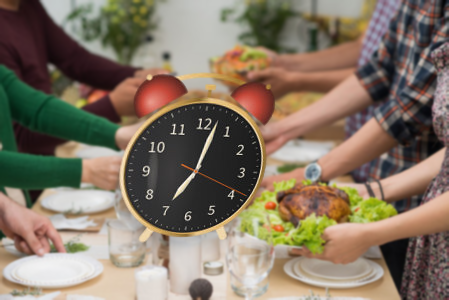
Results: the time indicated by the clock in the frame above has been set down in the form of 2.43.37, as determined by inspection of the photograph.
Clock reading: 7.02.19
